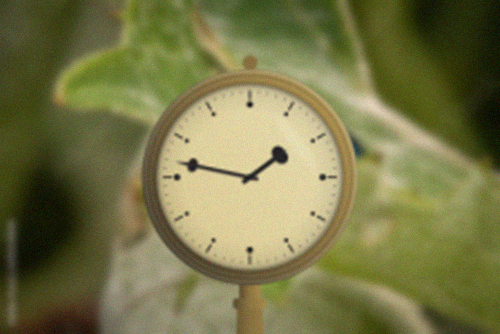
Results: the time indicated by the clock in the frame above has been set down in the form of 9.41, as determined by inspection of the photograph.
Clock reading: 1.47
